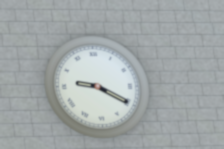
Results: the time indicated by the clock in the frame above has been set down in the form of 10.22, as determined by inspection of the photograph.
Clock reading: 9.20
